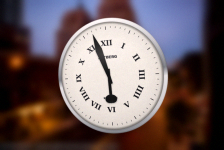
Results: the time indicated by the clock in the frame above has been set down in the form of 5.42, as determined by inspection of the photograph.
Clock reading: 5.57
